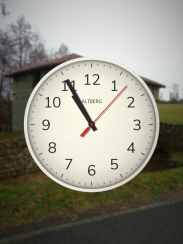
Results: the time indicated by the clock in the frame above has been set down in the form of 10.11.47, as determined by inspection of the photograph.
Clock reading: 10.55.07
